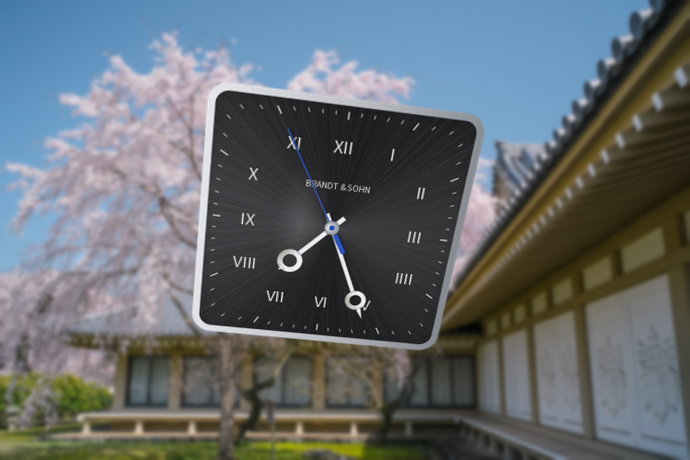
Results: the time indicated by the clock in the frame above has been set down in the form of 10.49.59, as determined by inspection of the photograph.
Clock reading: 7.25.55
